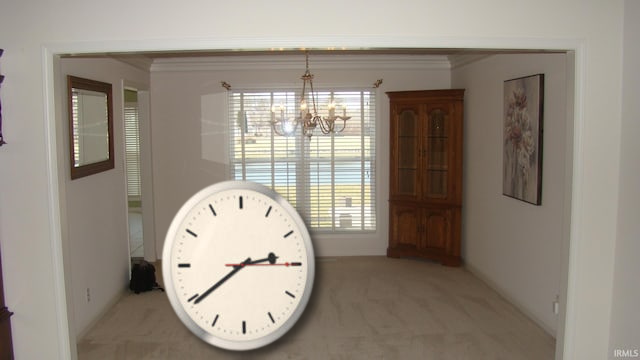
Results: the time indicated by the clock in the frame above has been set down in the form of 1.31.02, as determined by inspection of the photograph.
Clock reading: 2.39.15
